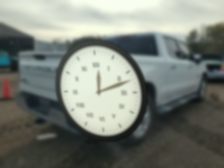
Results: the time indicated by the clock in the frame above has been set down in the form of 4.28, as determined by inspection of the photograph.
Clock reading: 12.12
